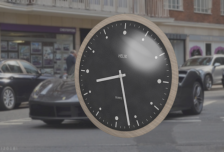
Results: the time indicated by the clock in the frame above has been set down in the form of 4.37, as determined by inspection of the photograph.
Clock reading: 8.27
